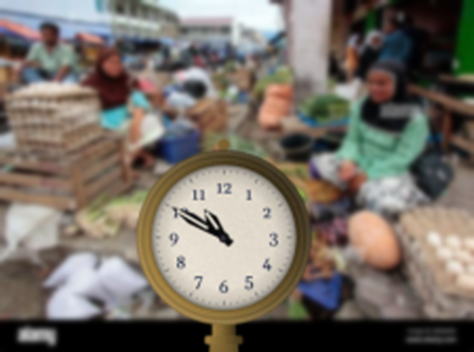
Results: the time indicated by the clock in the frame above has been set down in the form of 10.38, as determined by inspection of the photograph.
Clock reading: 10.50
